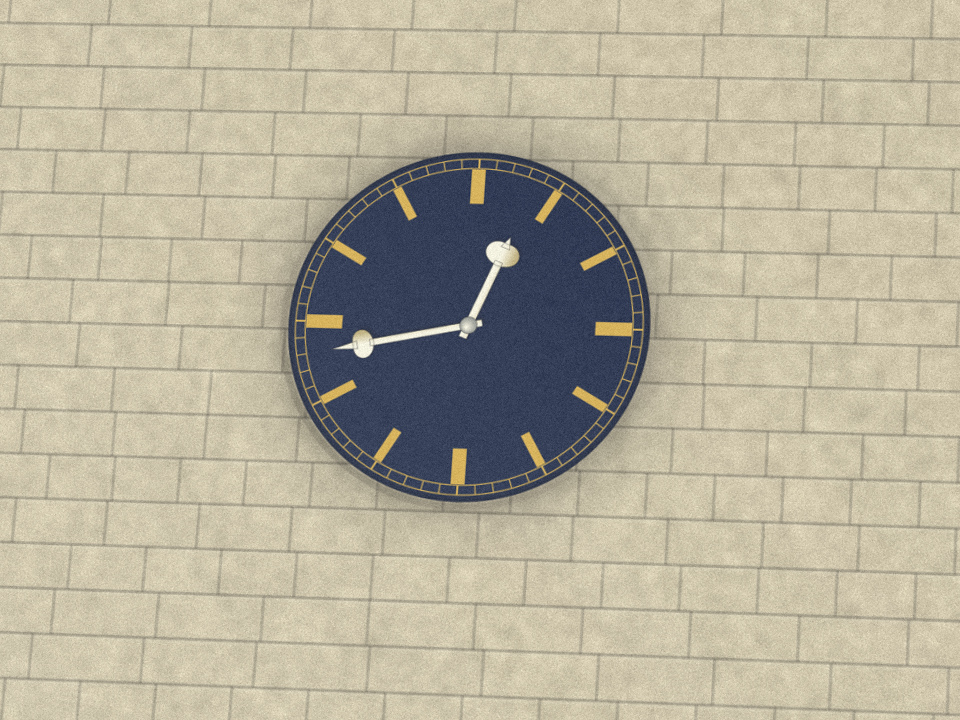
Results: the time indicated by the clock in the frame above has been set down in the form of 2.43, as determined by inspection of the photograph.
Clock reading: 12.43
